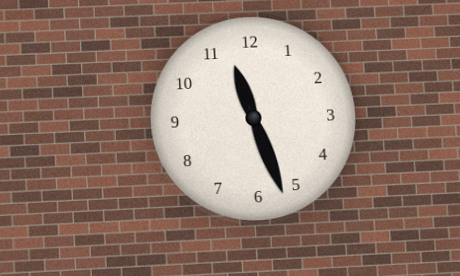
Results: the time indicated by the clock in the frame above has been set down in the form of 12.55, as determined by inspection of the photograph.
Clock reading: 11.27
